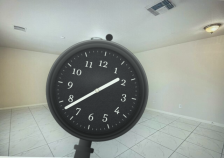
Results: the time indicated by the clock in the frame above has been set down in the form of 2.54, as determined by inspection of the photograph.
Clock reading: 1.38
